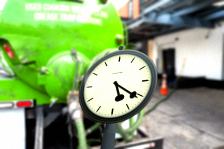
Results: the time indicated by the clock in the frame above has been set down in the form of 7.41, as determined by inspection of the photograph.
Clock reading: 5.21
